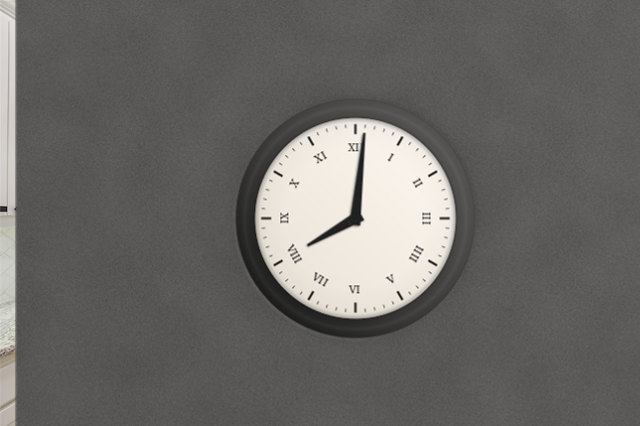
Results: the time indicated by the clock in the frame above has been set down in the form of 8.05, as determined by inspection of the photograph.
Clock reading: 8.01
